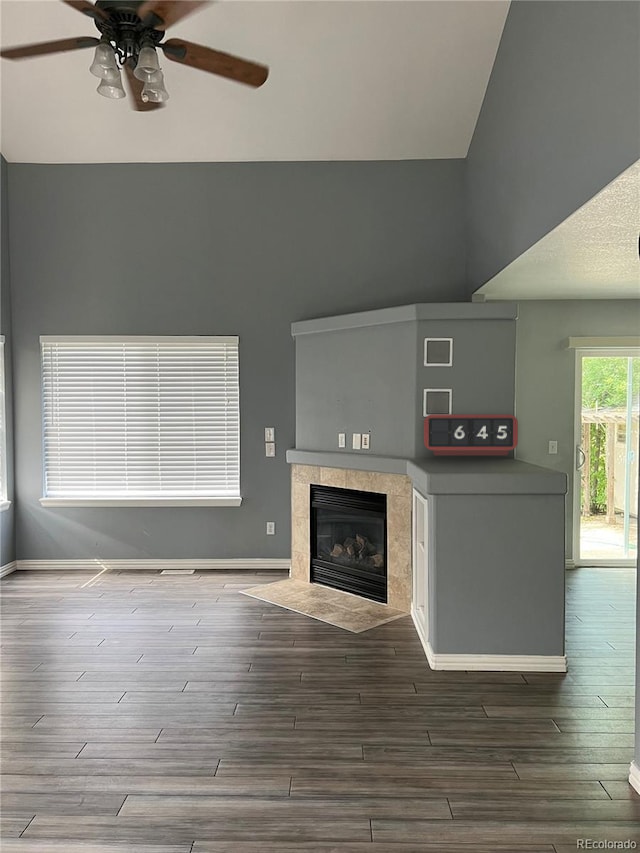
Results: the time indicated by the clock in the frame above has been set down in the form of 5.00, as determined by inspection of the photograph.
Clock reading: 6.45
